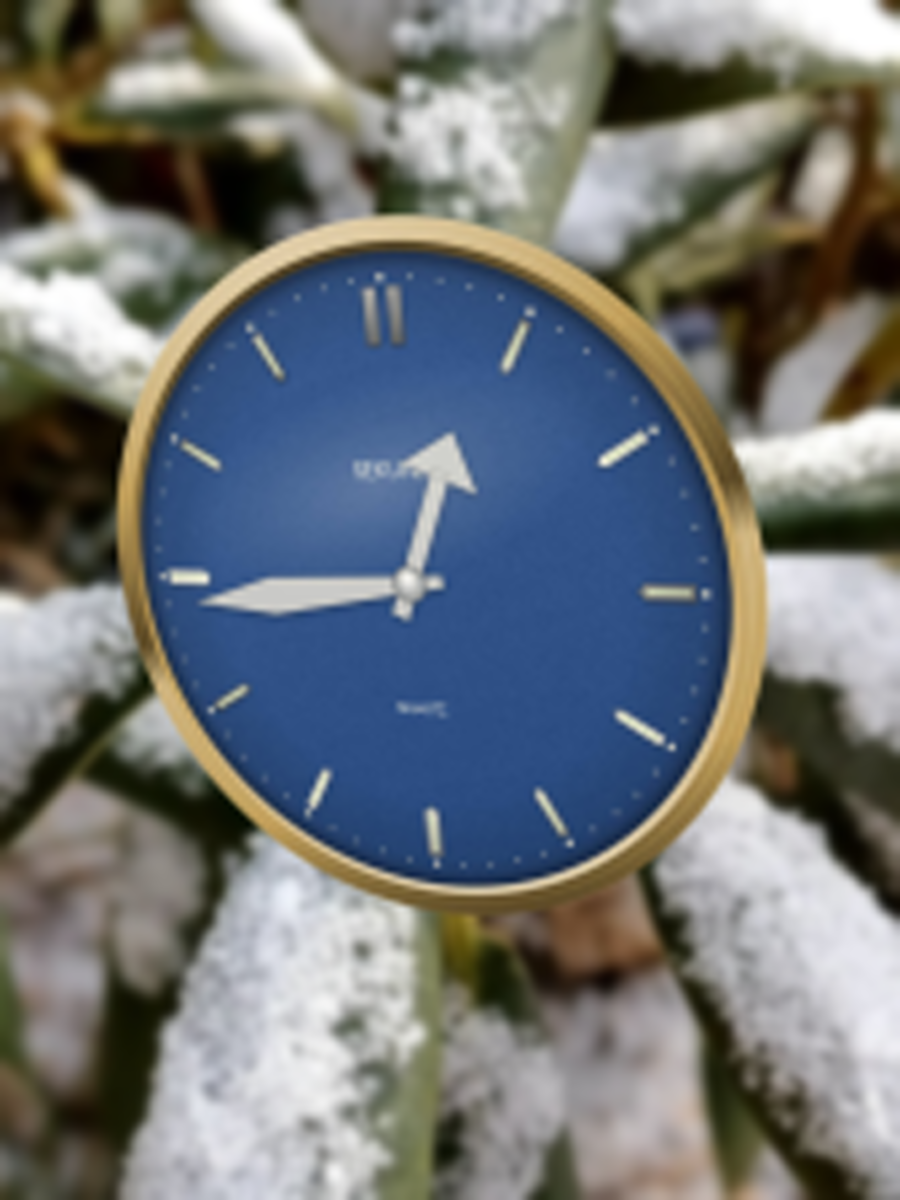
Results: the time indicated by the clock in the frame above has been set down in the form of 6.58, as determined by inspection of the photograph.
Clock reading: 12.44
